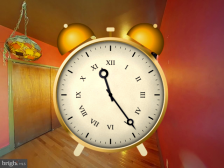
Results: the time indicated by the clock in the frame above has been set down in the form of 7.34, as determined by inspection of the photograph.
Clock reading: 11.24
